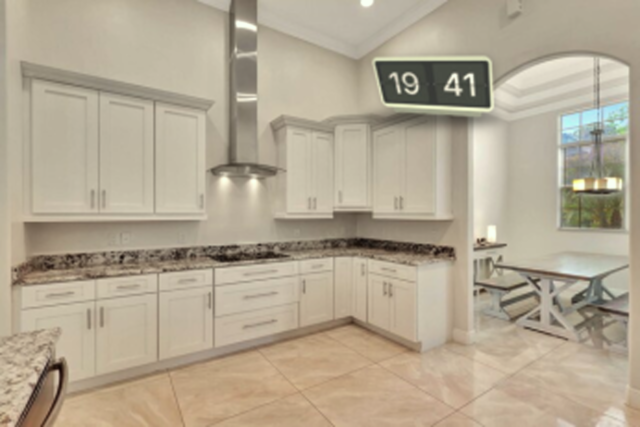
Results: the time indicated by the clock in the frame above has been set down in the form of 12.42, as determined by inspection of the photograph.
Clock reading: 19.41
